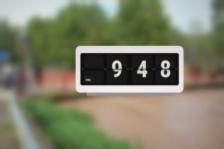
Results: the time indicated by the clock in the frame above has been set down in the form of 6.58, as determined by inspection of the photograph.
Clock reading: 9.48
